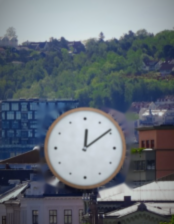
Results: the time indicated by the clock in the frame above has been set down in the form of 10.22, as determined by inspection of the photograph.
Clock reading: 12.09
